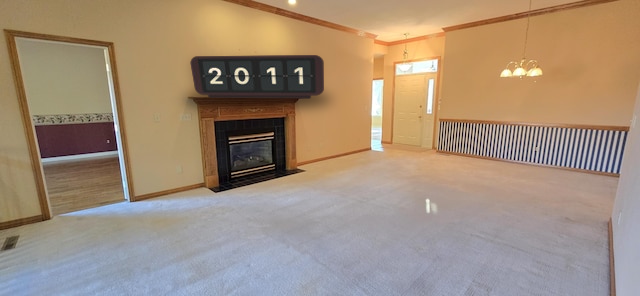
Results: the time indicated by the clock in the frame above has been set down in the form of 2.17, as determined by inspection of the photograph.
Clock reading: 20.11
